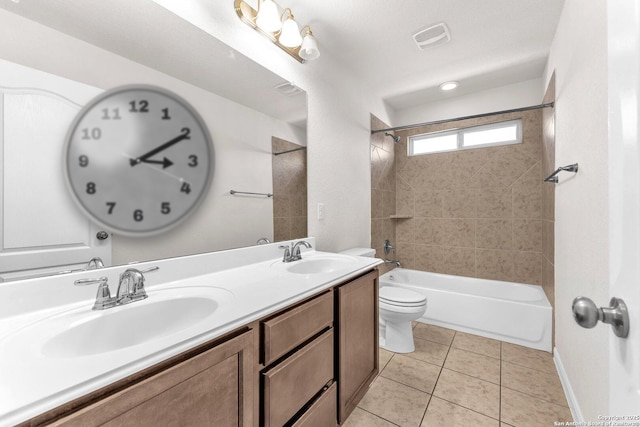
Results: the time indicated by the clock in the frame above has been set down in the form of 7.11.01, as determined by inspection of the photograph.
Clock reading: 3.10.19
